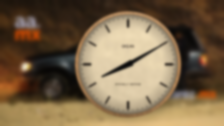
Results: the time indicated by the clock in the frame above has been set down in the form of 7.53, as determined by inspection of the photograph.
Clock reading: 8.10
